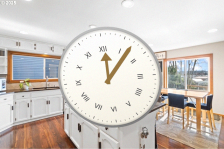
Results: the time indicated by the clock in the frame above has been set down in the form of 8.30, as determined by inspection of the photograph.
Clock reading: 12.07
